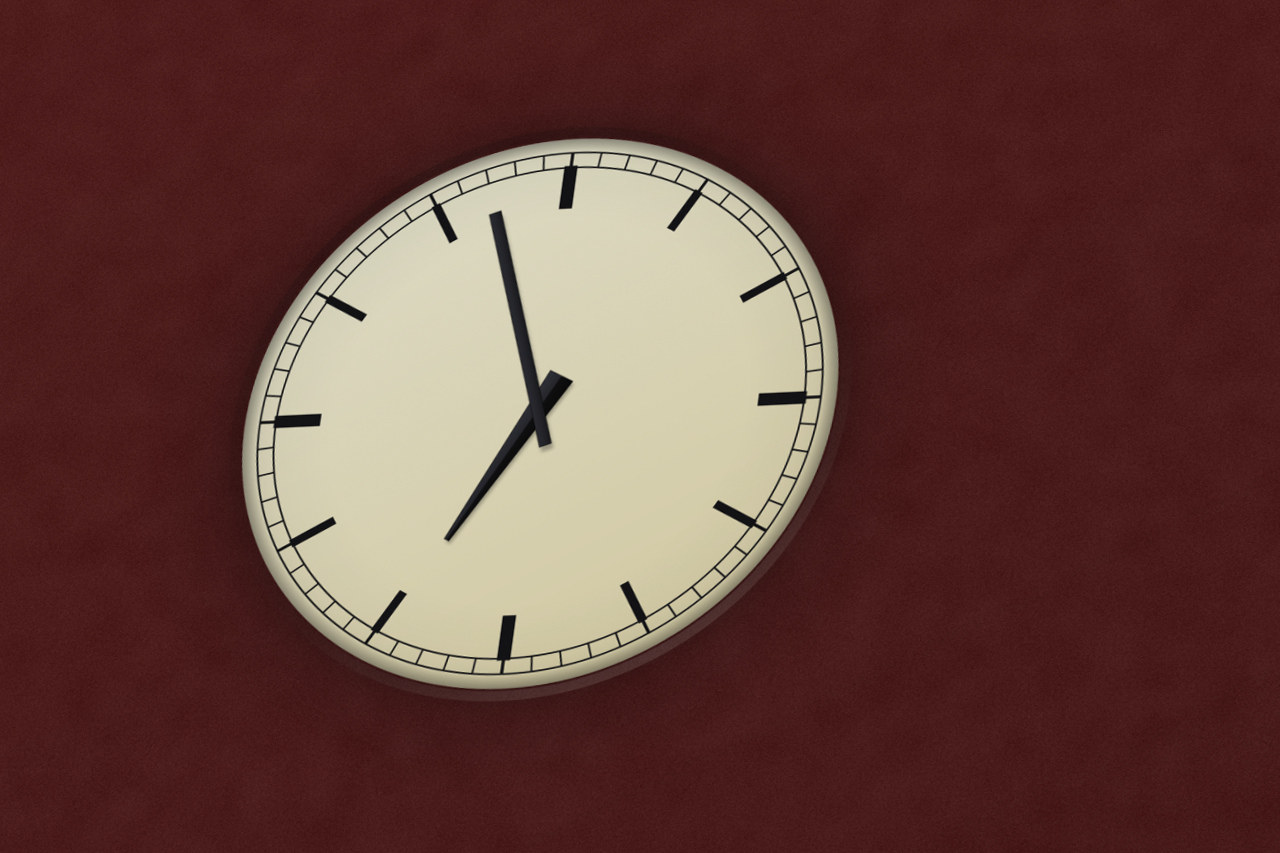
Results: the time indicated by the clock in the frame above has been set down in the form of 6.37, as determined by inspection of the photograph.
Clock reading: 6.57
